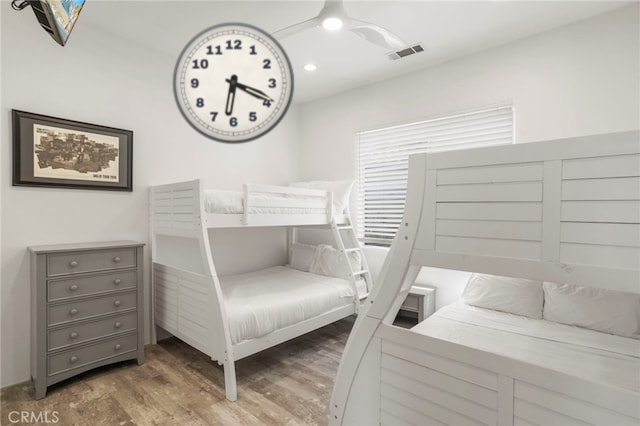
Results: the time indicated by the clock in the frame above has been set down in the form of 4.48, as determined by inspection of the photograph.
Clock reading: 6.19
